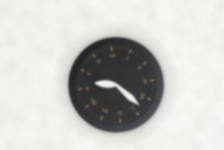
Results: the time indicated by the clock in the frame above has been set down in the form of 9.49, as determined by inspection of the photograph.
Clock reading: 9.23
